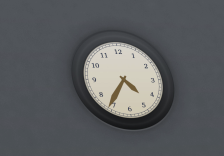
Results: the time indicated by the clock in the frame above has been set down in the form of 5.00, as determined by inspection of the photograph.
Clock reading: 4.36
